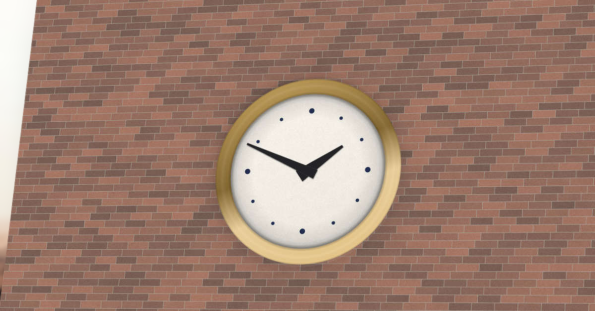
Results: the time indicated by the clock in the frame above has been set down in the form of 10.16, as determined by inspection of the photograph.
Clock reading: 1.49
